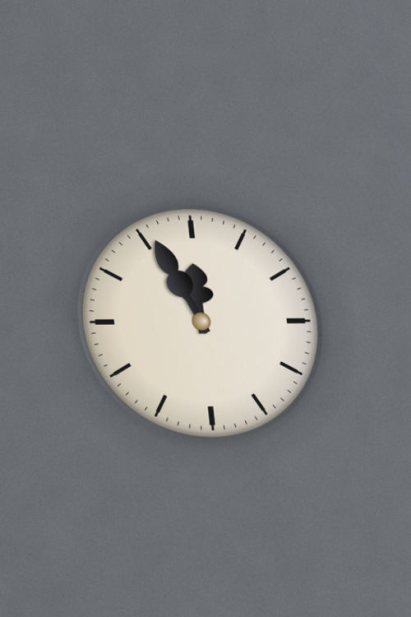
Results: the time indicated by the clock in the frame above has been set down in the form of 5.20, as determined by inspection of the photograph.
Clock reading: 11.56
